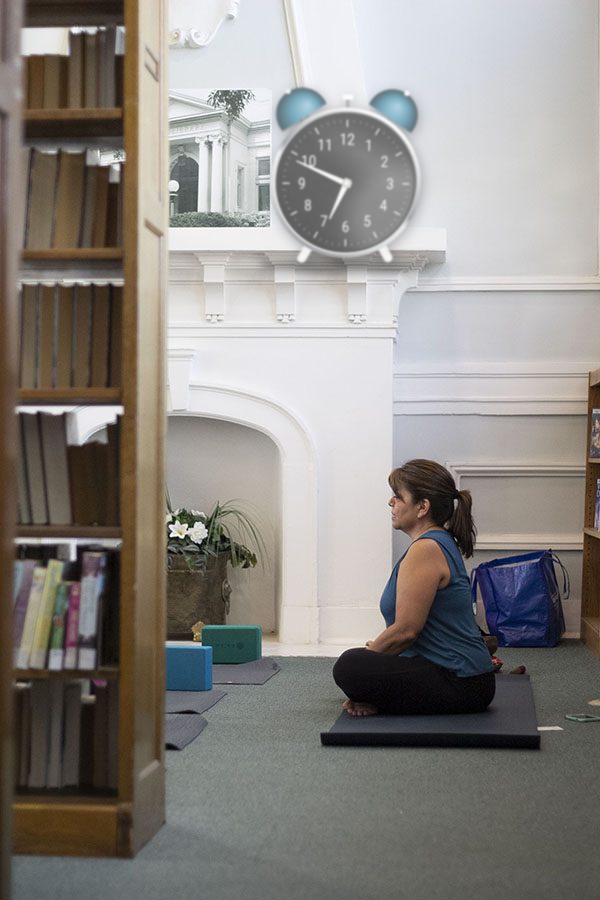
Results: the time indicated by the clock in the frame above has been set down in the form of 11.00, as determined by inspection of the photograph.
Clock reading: 6.49
